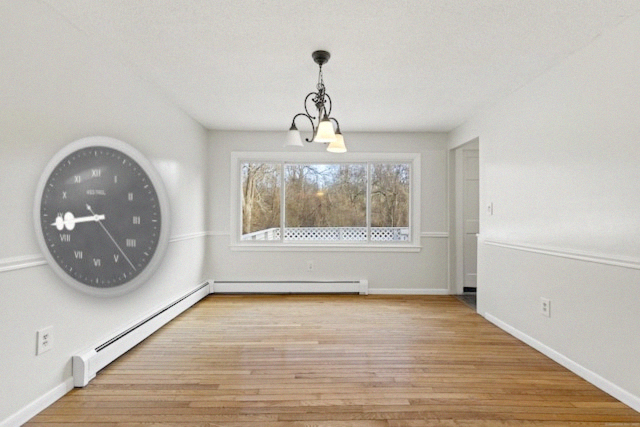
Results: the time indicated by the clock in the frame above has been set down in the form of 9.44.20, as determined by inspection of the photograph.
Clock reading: 8.43.23
